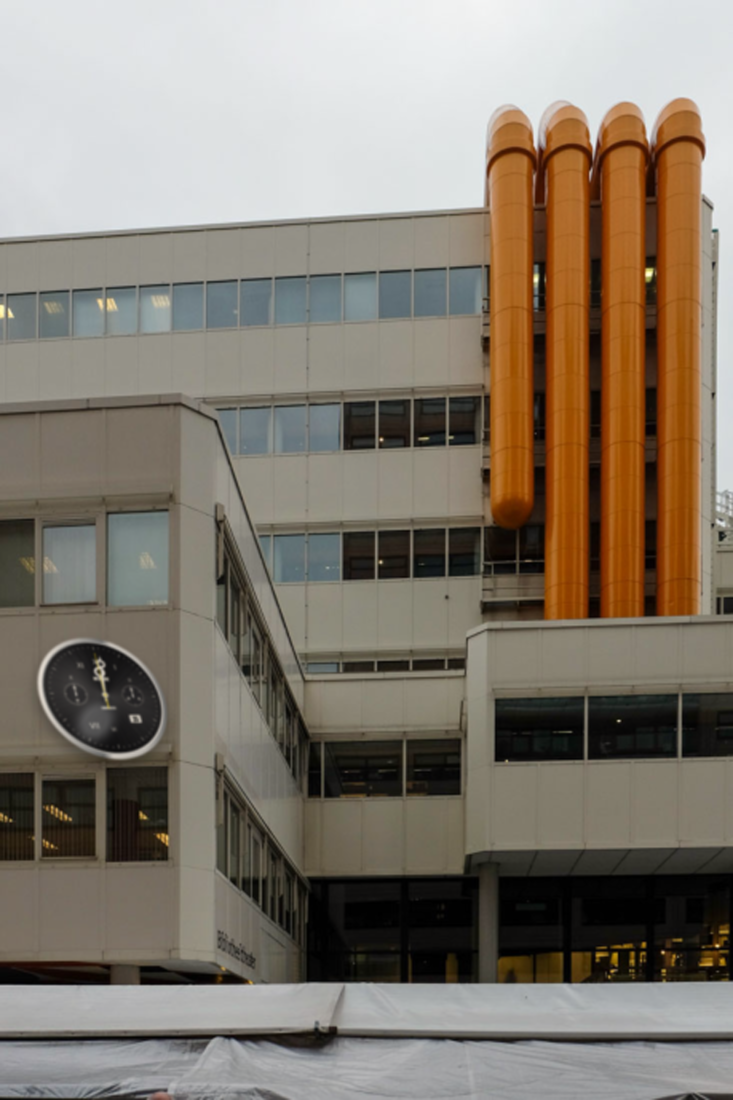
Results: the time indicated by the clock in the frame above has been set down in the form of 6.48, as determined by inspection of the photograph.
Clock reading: 12.01
